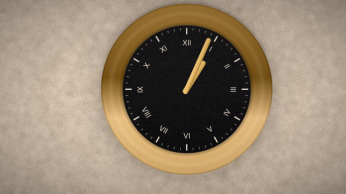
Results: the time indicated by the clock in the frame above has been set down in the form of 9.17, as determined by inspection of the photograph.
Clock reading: 1.04
